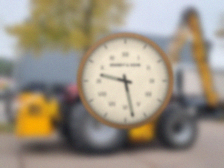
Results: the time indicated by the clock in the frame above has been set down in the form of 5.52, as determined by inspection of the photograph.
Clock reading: 9.28
